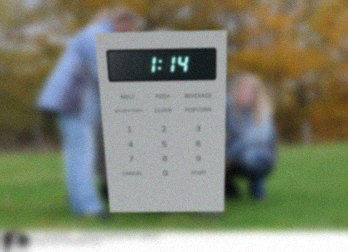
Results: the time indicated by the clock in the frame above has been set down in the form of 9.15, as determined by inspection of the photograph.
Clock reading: 1.14
